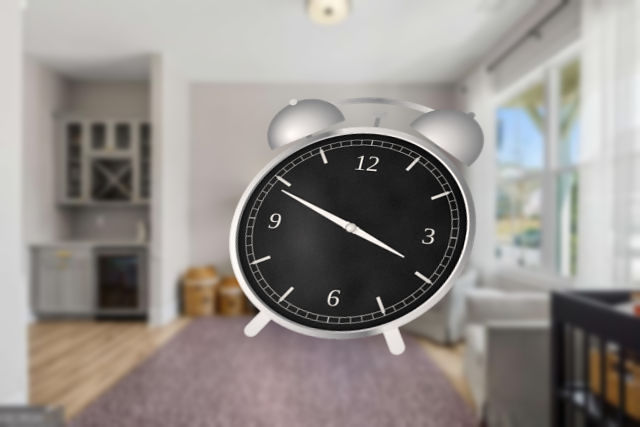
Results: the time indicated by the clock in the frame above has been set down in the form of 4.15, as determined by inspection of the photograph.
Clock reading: 3.49
